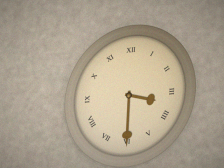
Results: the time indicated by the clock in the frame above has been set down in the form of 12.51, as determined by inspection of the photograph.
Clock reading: 3.30
